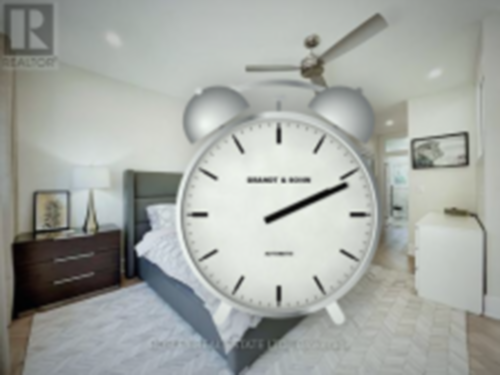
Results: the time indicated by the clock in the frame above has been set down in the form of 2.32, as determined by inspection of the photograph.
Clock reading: 2.11
